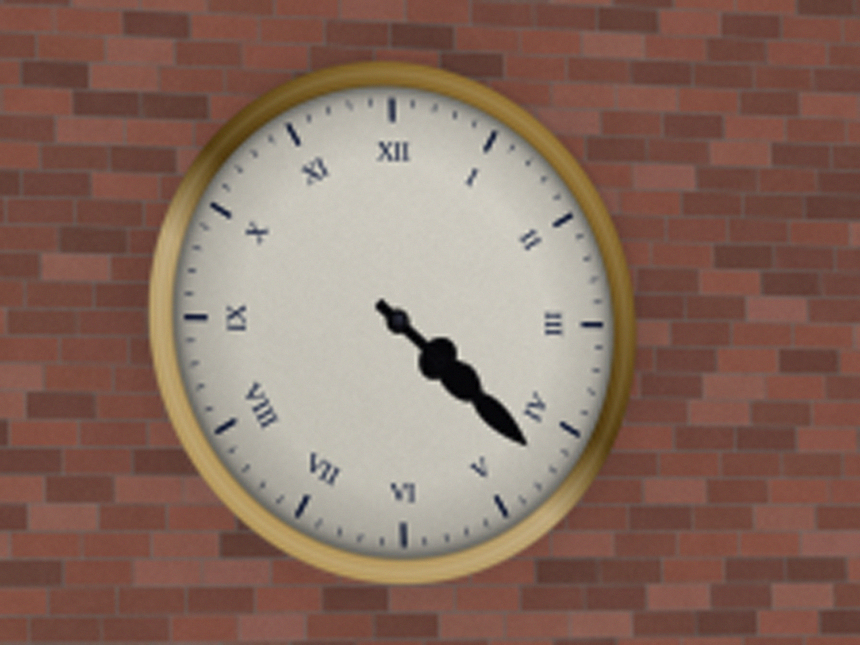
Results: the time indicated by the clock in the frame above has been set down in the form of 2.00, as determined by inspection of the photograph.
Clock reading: 4.22
